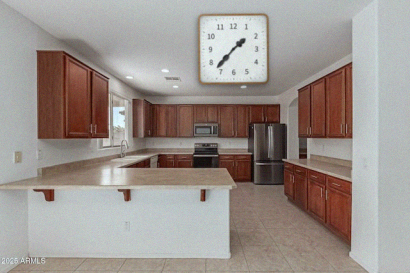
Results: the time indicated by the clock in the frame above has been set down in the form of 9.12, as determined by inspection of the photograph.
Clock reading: 1.37
